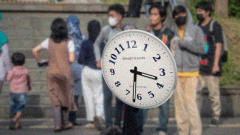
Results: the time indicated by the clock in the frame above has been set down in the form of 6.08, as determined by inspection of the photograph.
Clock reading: 3.32
